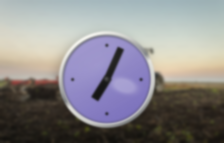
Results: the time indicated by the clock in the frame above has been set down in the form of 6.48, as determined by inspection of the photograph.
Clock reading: 7.04
